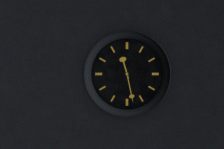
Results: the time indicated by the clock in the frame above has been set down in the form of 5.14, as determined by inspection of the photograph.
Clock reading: 11.28
